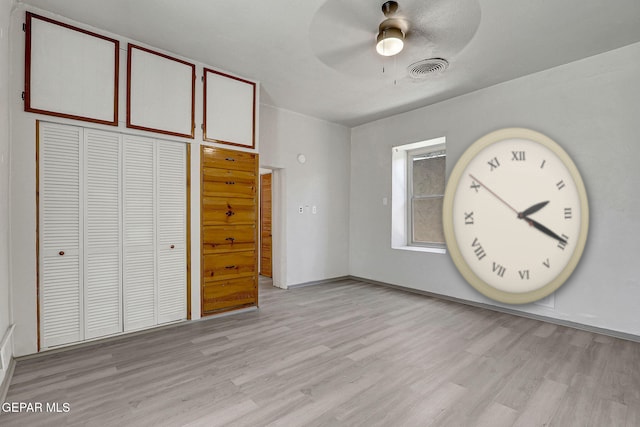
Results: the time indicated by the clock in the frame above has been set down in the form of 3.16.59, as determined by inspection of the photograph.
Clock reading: 2.19.51
